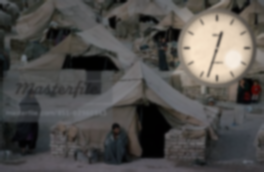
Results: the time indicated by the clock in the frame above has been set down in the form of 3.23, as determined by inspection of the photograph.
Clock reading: 12.33
